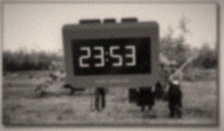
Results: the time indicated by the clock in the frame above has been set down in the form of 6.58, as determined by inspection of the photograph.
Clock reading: 23.53
